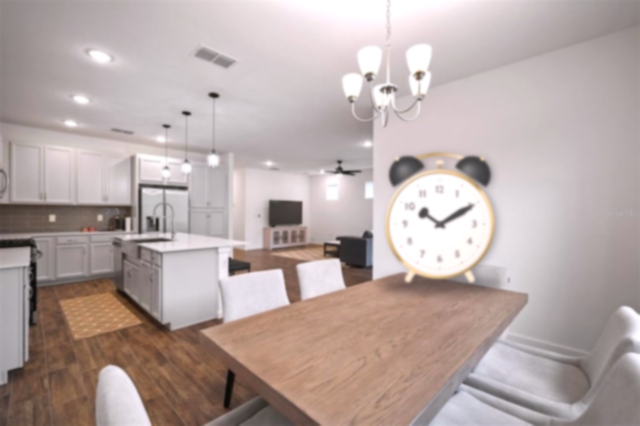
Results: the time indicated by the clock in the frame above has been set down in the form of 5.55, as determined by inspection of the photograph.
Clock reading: 10.10
